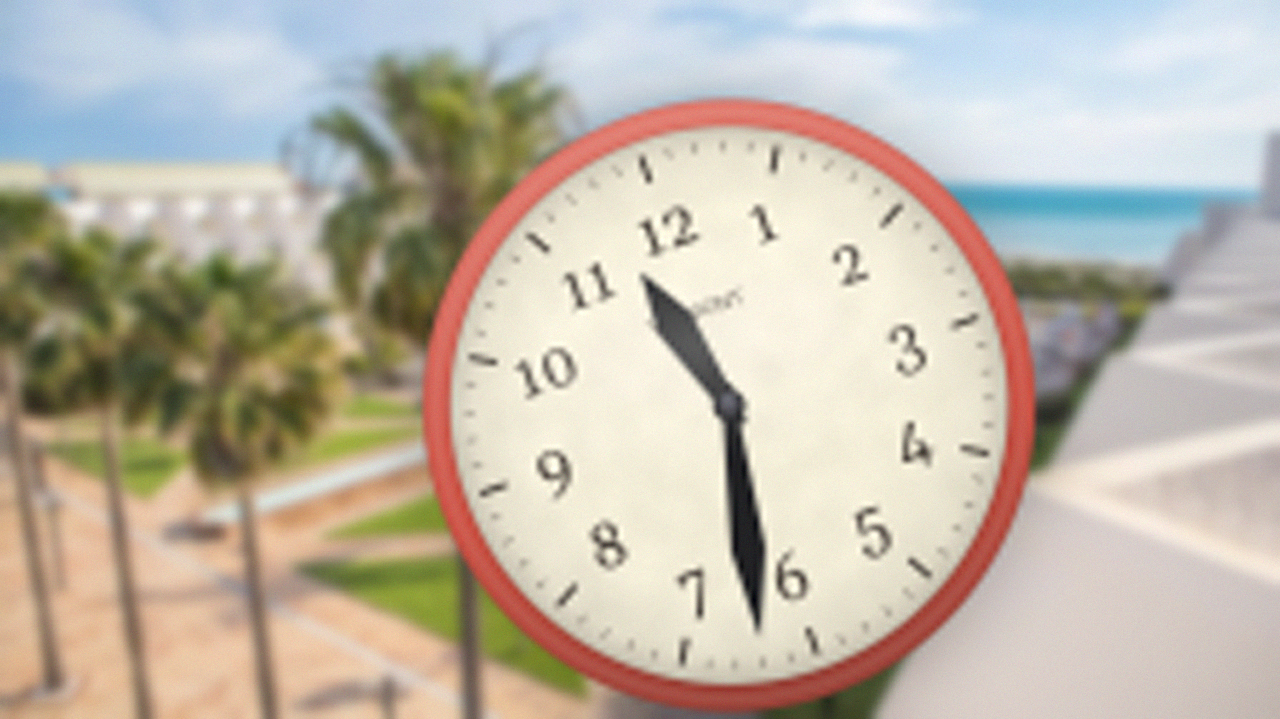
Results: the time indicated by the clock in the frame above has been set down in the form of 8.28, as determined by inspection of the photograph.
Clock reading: 11.32
